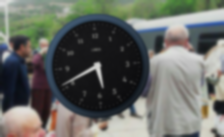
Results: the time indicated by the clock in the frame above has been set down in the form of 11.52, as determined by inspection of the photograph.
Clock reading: 5.41
